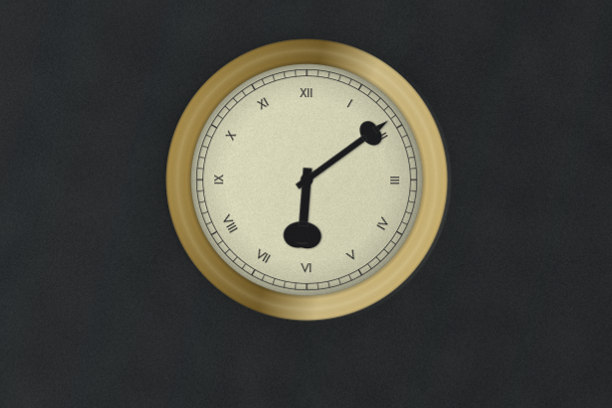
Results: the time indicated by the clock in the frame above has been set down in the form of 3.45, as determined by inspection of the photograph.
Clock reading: 6.09
